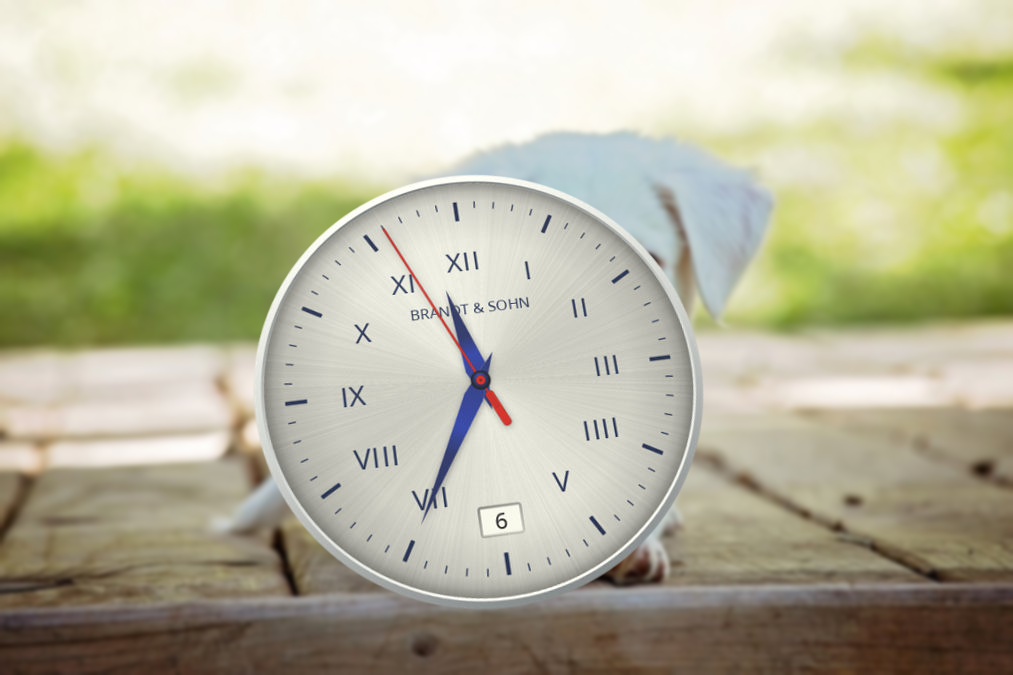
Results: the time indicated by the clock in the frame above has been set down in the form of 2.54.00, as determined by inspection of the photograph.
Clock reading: 11.34.56
